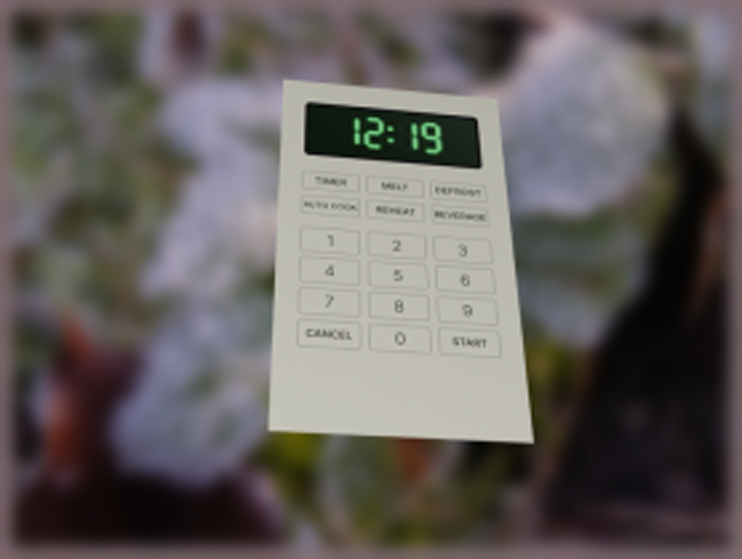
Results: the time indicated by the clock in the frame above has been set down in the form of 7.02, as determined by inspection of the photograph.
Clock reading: 12.19
